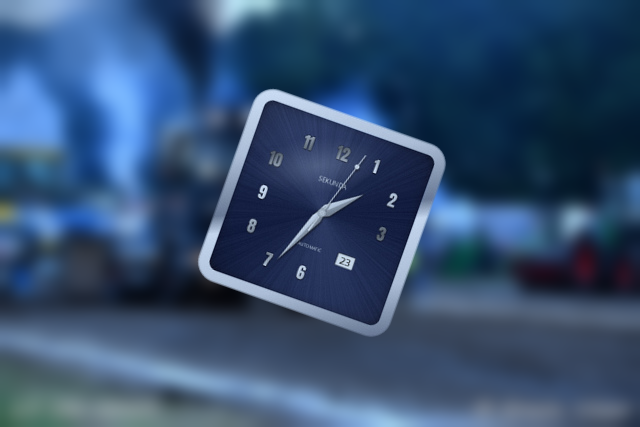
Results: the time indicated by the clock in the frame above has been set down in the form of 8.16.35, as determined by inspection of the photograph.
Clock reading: 1.34.03
